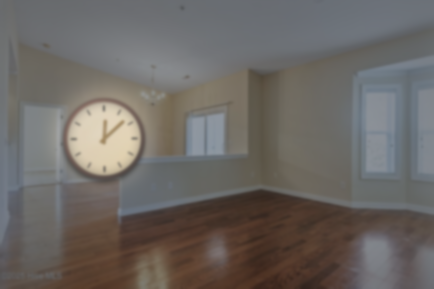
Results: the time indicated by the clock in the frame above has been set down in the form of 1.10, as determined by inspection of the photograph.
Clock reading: 12.08
